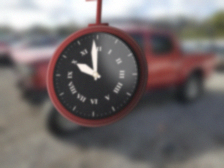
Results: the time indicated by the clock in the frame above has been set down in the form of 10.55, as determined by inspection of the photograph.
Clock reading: 9.59
